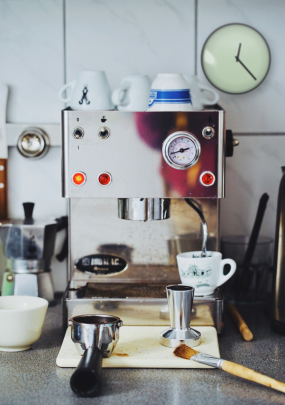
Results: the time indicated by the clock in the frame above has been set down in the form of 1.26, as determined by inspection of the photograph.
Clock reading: 12.23
